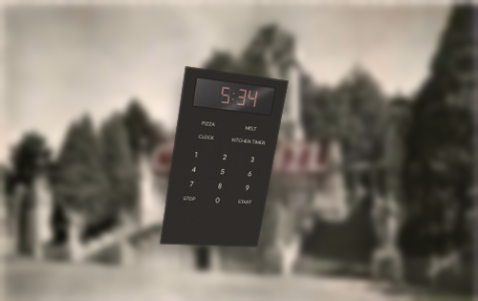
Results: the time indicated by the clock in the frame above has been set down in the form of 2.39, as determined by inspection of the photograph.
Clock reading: 5.34
